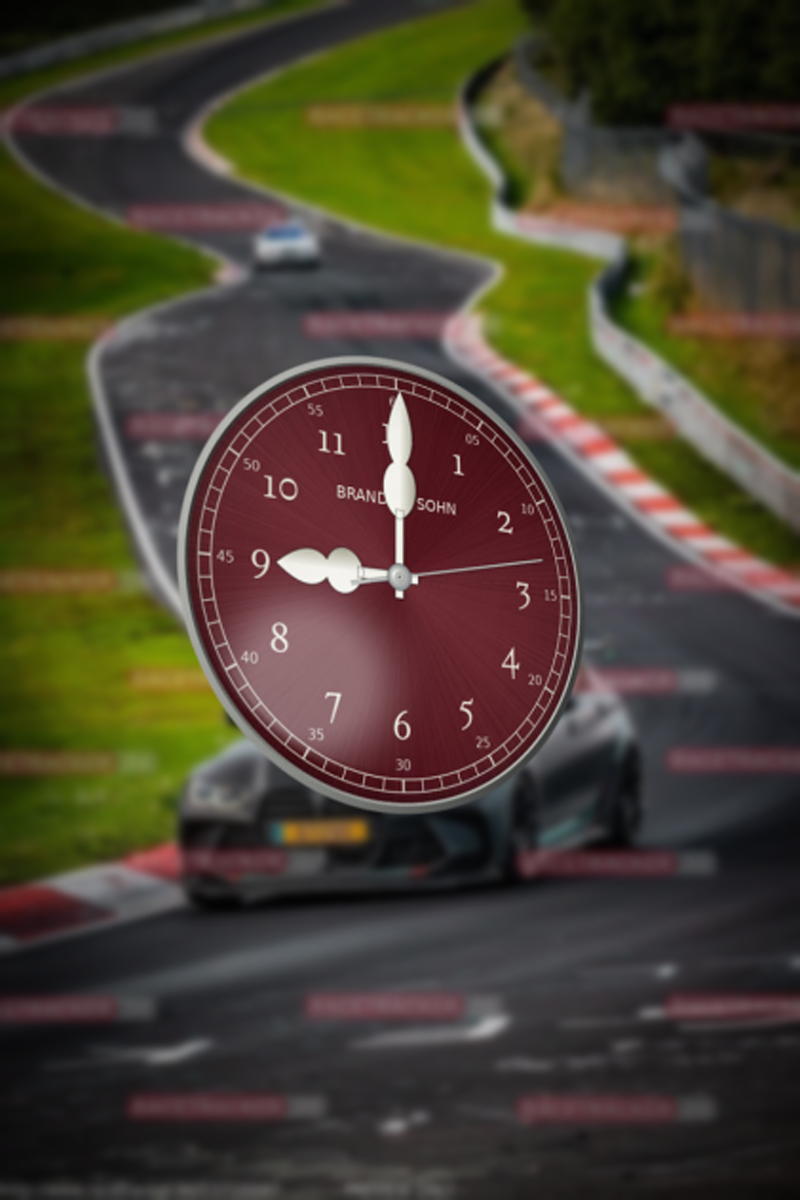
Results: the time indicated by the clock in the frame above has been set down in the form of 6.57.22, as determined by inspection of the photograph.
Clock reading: 9.00.13
